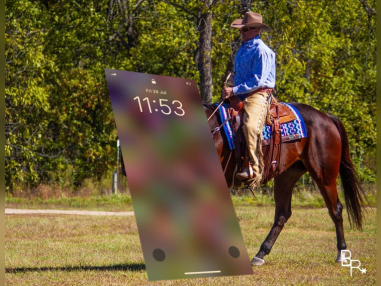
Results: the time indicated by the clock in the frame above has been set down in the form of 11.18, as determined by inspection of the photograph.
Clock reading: 11.53
